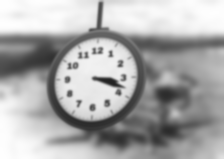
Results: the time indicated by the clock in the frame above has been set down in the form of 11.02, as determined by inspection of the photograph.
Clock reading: 3.18
